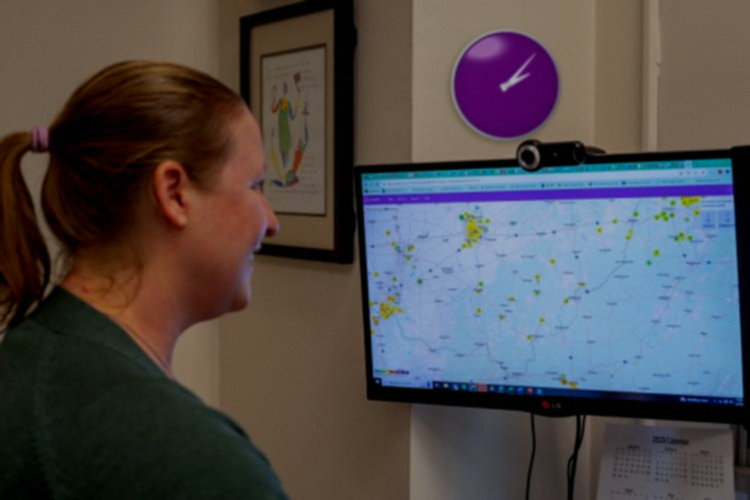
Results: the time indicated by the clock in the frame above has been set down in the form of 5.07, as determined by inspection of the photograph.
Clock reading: 2.07
